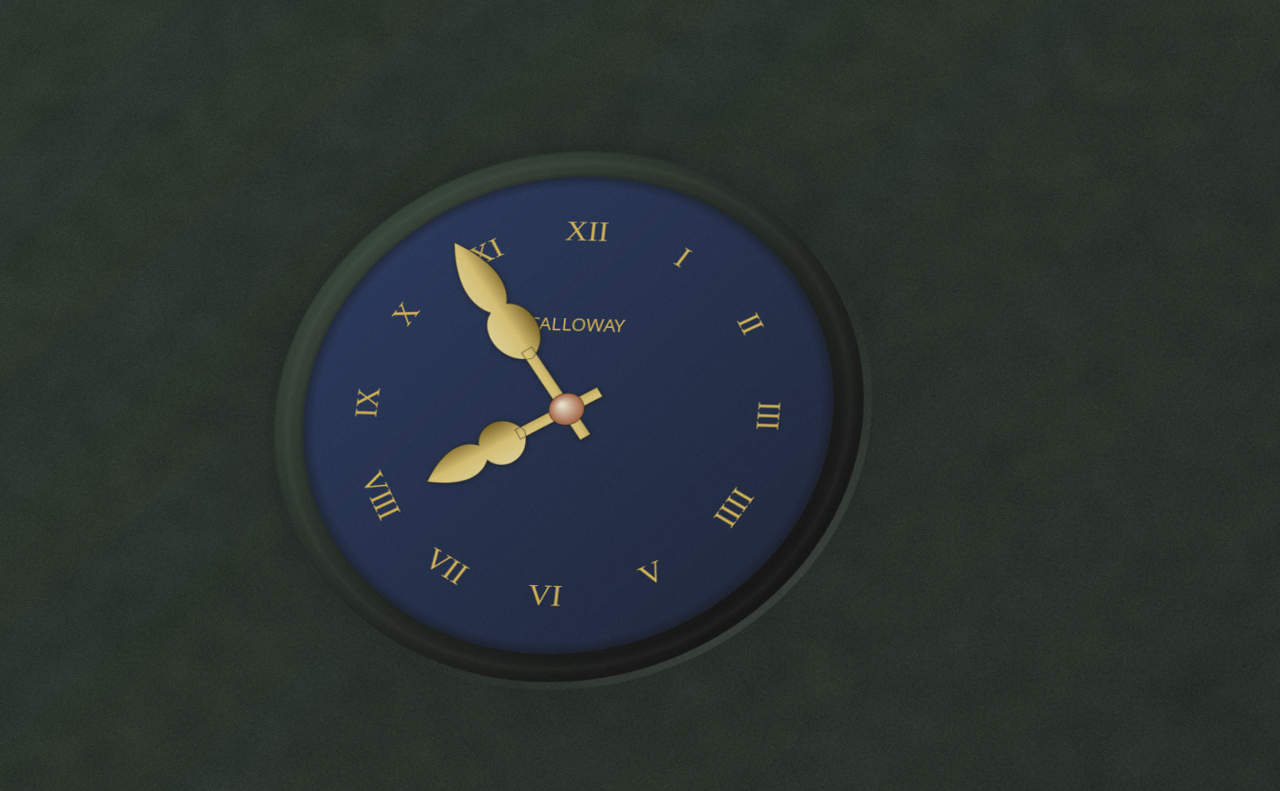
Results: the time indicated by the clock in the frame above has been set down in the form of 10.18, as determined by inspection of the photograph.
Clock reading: 7.54
